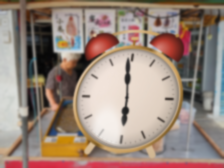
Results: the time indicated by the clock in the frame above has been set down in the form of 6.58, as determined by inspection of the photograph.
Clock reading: 5.59
